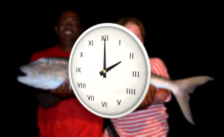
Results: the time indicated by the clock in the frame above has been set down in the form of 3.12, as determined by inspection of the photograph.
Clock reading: 2.00
